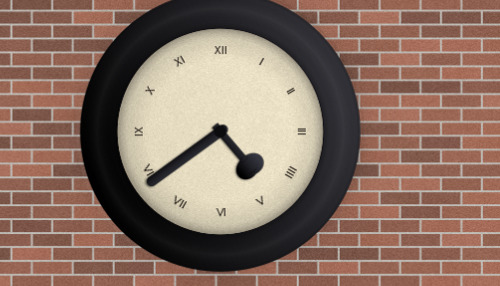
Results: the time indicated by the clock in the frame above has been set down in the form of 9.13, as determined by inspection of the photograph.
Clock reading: 4.39
